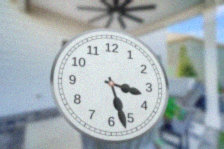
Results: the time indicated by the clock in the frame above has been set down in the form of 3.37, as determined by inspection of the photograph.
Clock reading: 3.27
